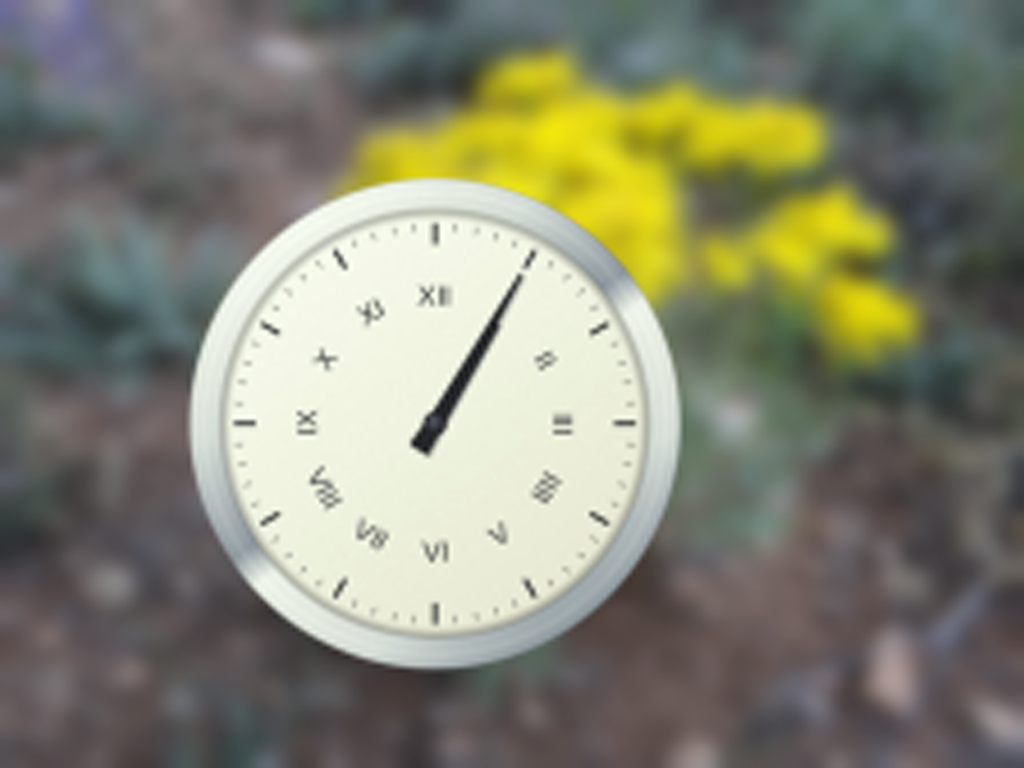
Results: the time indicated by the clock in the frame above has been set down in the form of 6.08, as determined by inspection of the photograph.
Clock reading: 1.05
